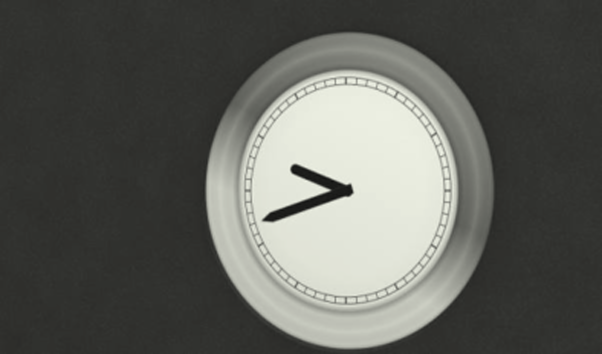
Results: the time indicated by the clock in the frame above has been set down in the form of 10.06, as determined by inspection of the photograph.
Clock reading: 9.42
